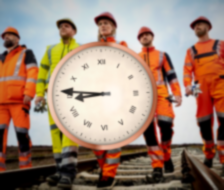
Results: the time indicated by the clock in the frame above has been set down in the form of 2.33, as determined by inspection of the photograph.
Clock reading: 8.46
